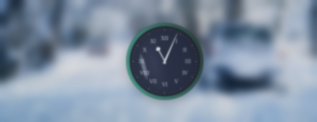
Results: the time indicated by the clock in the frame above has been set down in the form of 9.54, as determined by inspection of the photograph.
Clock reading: 11.04
